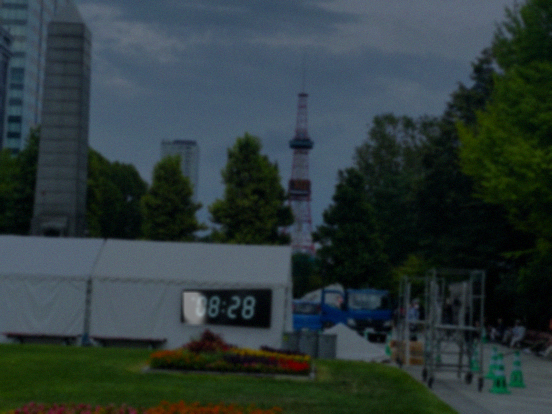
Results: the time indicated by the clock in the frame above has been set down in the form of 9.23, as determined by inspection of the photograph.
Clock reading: 8.28
